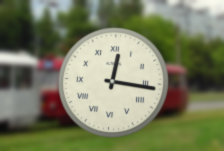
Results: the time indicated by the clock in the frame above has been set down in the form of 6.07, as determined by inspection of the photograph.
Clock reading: 12.16
